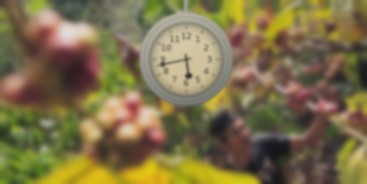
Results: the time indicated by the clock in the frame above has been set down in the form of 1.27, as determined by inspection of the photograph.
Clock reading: 5.43
